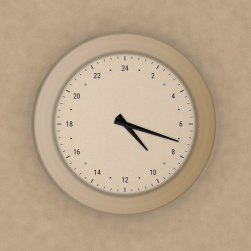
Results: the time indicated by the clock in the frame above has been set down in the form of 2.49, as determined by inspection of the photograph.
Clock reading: 9.18
